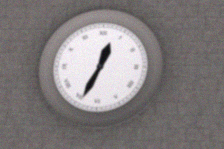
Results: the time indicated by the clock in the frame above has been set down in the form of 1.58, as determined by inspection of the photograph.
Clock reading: 12.34
